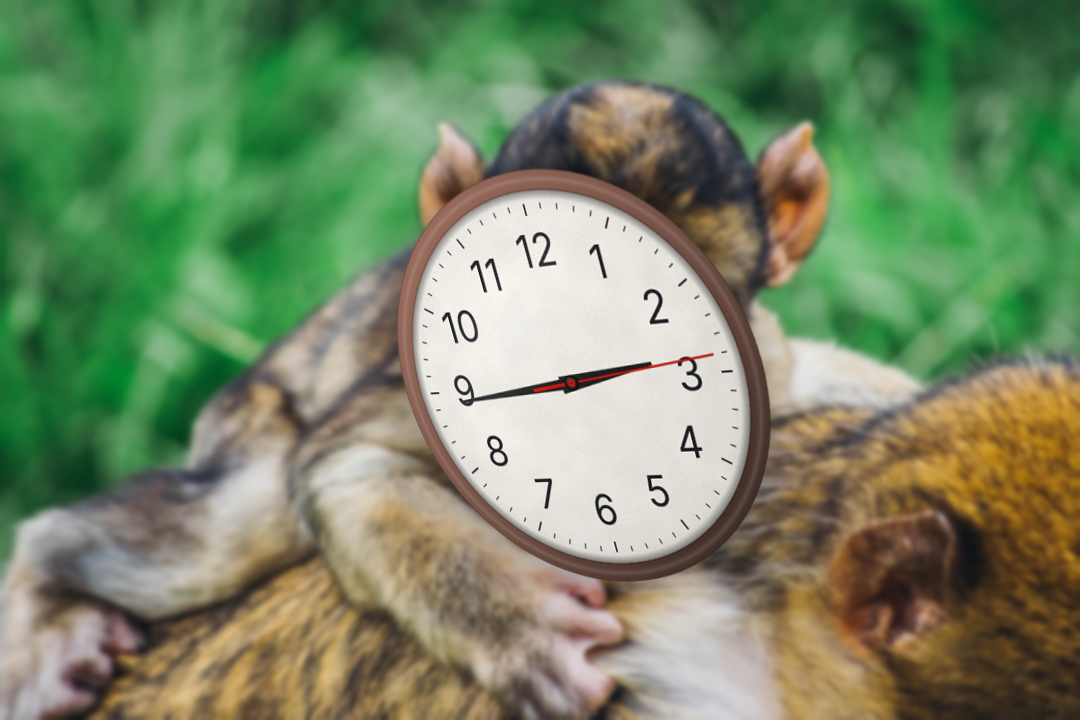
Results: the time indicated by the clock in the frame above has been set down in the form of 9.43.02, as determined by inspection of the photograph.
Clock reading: 2.44.14
